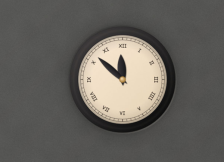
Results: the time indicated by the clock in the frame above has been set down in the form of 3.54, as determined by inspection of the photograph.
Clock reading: 11.52
